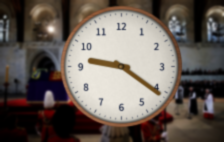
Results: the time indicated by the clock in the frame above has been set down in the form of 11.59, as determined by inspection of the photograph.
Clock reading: 9.21
